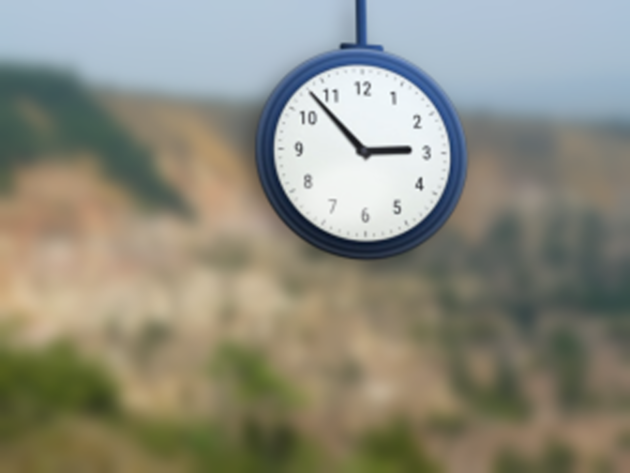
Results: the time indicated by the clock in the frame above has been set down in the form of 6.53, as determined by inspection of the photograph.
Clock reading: 2.53
